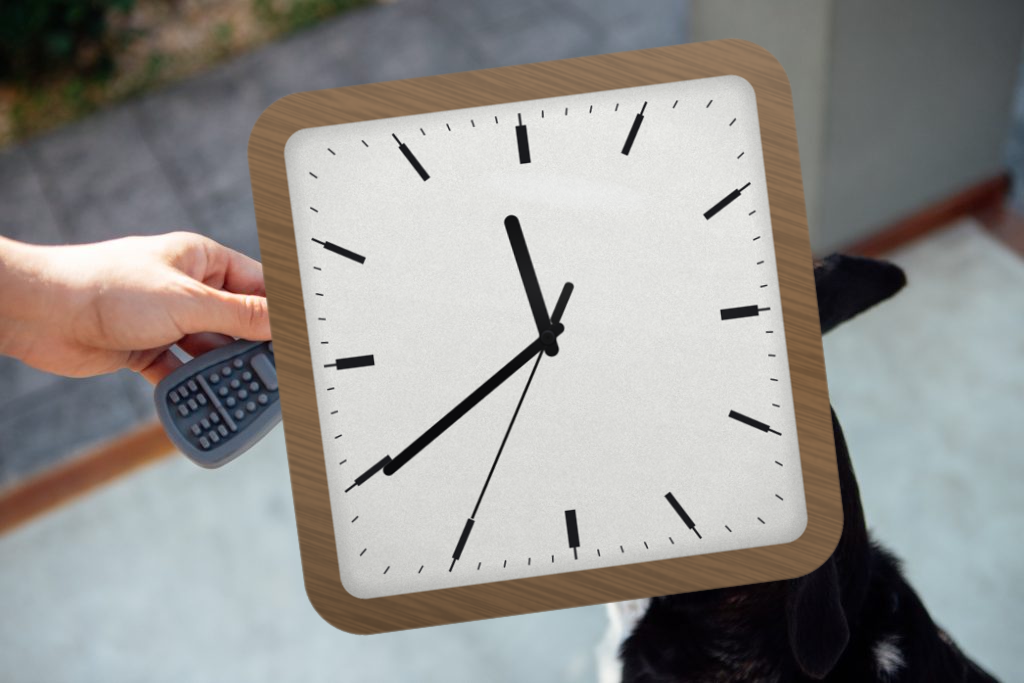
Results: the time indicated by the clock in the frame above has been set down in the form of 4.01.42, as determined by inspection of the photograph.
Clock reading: 11.39.35
